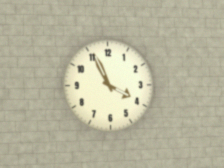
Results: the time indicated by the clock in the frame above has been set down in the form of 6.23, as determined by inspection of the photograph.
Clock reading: 3.56
